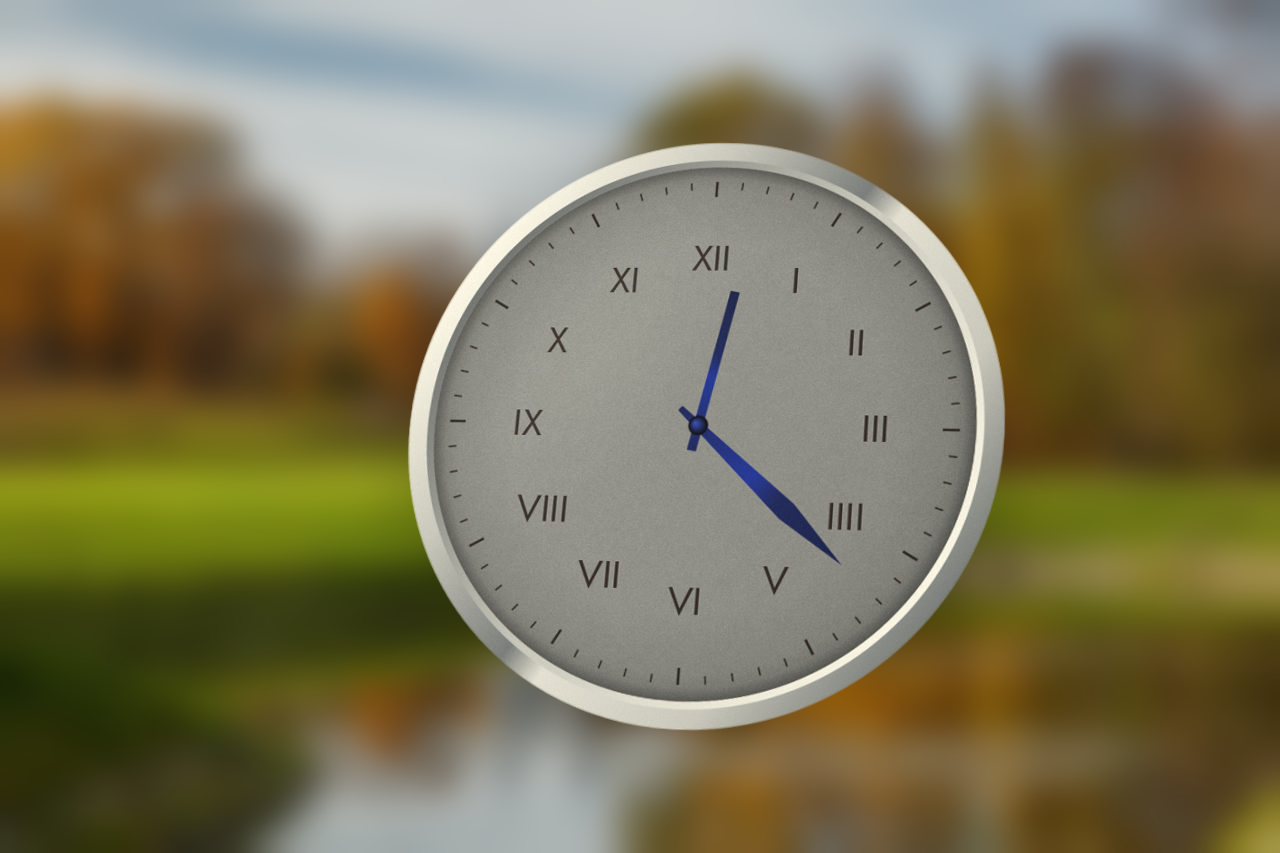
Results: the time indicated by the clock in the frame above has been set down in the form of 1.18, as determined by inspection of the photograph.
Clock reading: 12.22
